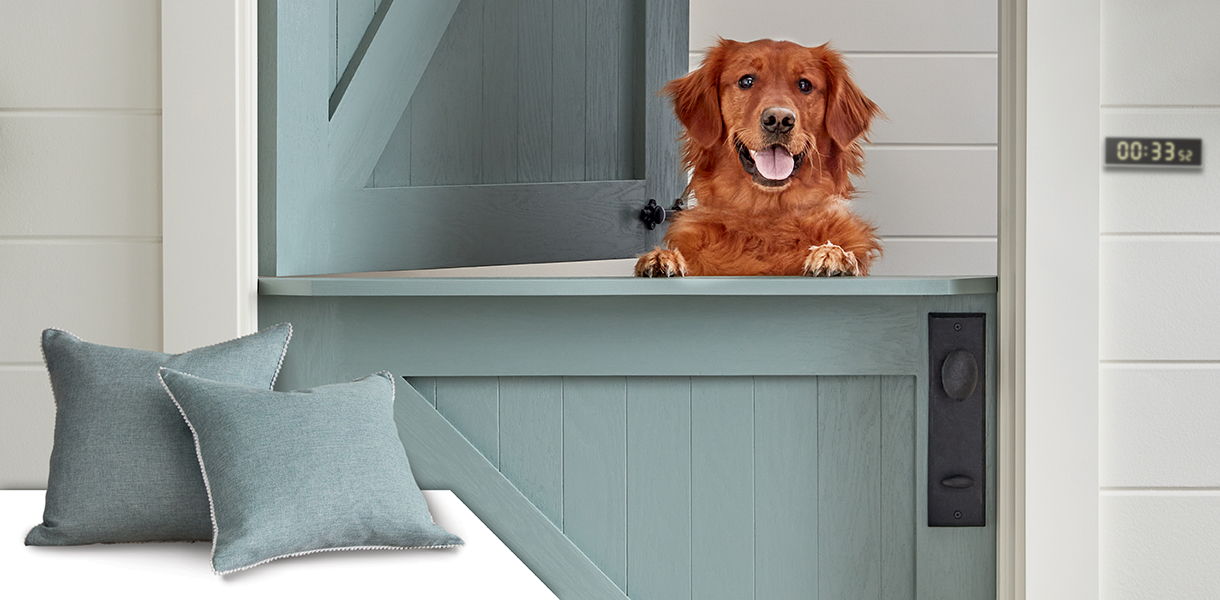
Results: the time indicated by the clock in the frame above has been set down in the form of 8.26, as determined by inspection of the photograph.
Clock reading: 0.33
